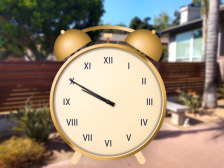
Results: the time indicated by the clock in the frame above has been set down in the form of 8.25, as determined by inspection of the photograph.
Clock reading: 9.50
